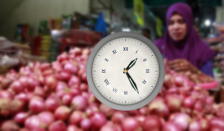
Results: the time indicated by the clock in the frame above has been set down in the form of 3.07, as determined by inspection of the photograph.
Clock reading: 1.25
